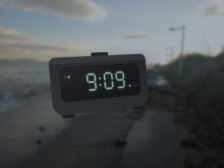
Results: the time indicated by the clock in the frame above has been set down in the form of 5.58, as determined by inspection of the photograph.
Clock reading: 9.09
